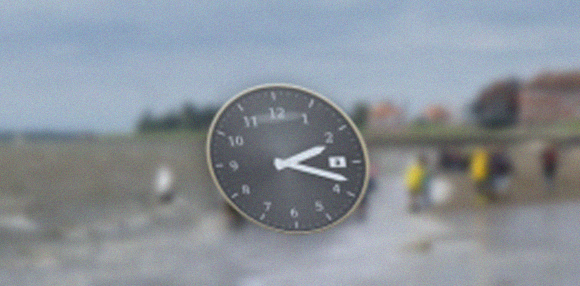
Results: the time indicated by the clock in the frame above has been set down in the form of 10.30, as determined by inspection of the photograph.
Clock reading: 2.18
